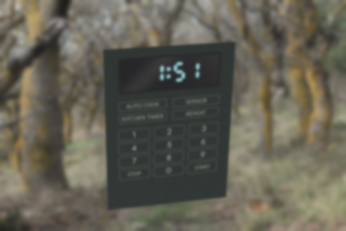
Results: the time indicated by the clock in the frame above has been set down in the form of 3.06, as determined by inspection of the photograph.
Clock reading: 1.51
